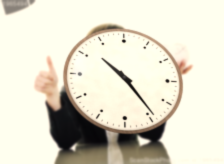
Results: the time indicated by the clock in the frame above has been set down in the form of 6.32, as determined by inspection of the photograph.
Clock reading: 10.24
